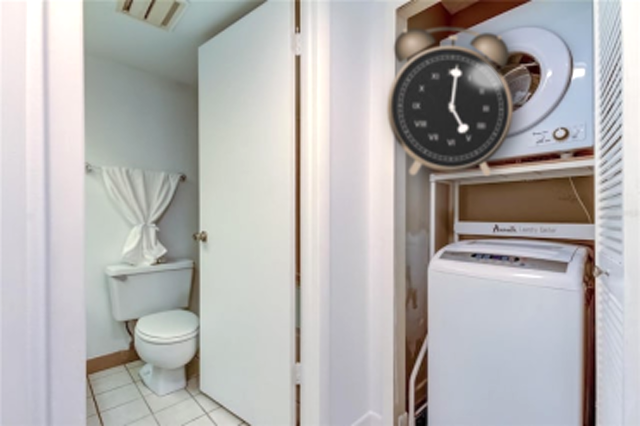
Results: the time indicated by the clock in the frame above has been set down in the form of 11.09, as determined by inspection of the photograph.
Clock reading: 5.01
